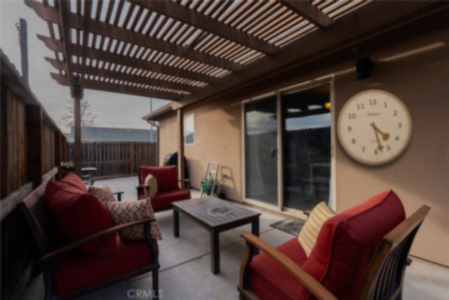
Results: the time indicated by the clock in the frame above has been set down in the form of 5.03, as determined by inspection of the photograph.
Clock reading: 4.28
